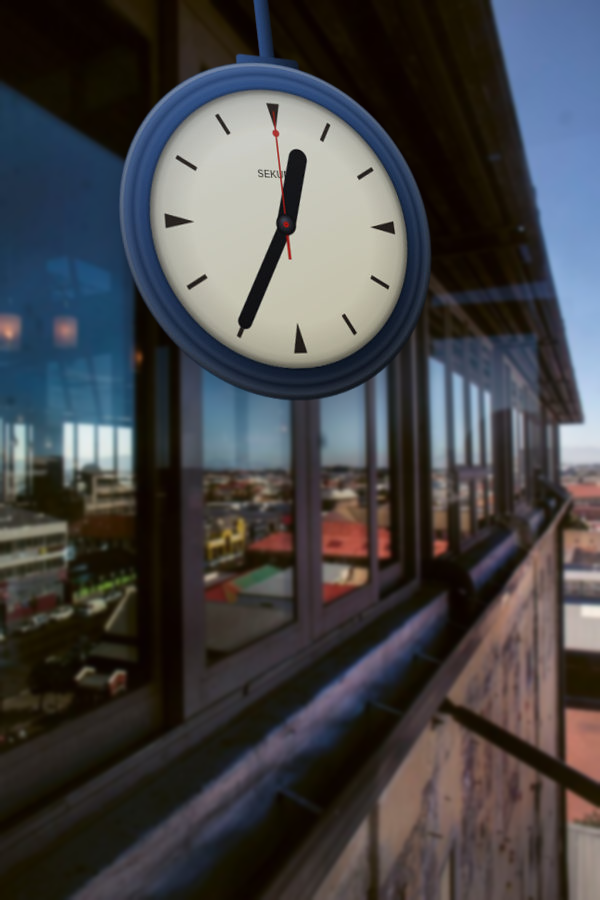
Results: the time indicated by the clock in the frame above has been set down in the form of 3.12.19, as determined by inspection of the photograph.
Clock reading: 12.35.00
